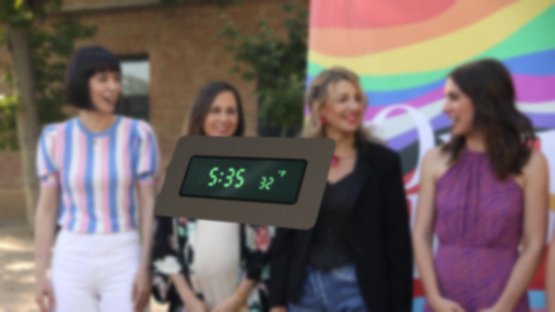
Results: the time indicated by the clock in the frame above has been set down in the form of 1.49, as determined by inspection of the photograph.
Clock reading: 5.35
